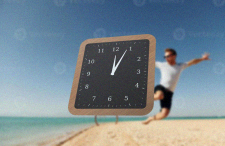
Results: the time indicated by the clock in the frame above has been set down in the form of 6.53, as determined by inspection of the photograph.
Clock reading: 12.04
